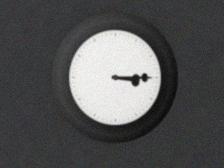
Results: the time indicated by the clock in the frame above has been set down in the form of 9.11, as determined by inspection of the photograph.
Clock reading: 3.15
